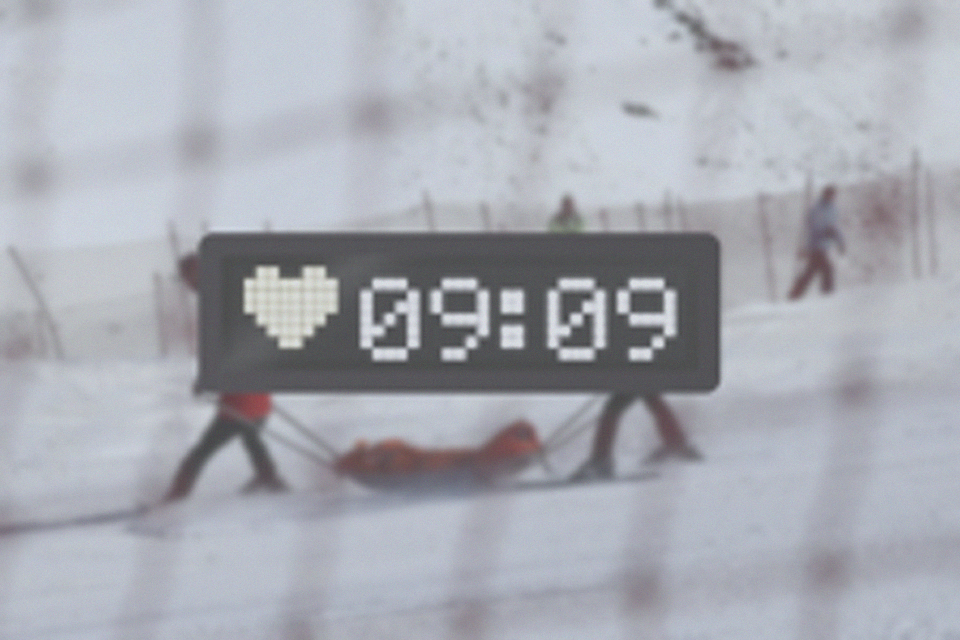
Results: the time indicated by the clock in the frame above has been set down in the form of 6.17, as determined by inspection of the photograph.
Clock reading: 9.09
